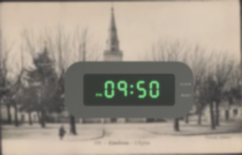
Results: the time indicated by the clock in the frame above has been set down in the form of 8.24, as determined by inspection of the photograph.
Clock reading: 9.50
